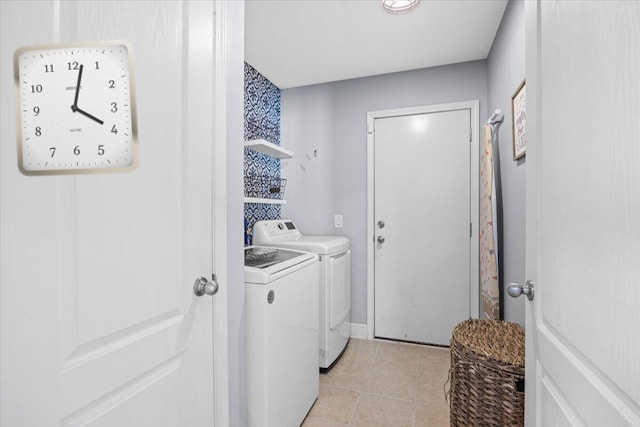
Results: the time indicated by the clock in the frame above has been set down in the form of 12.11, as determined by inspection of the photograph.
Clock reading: 4.02
